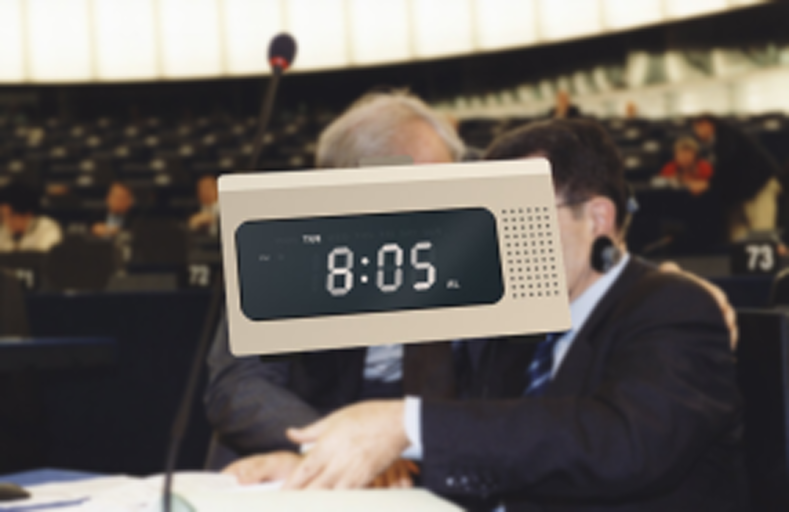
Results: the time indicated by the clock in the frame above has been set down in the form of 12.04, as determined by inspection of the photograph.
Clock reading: 8.05
